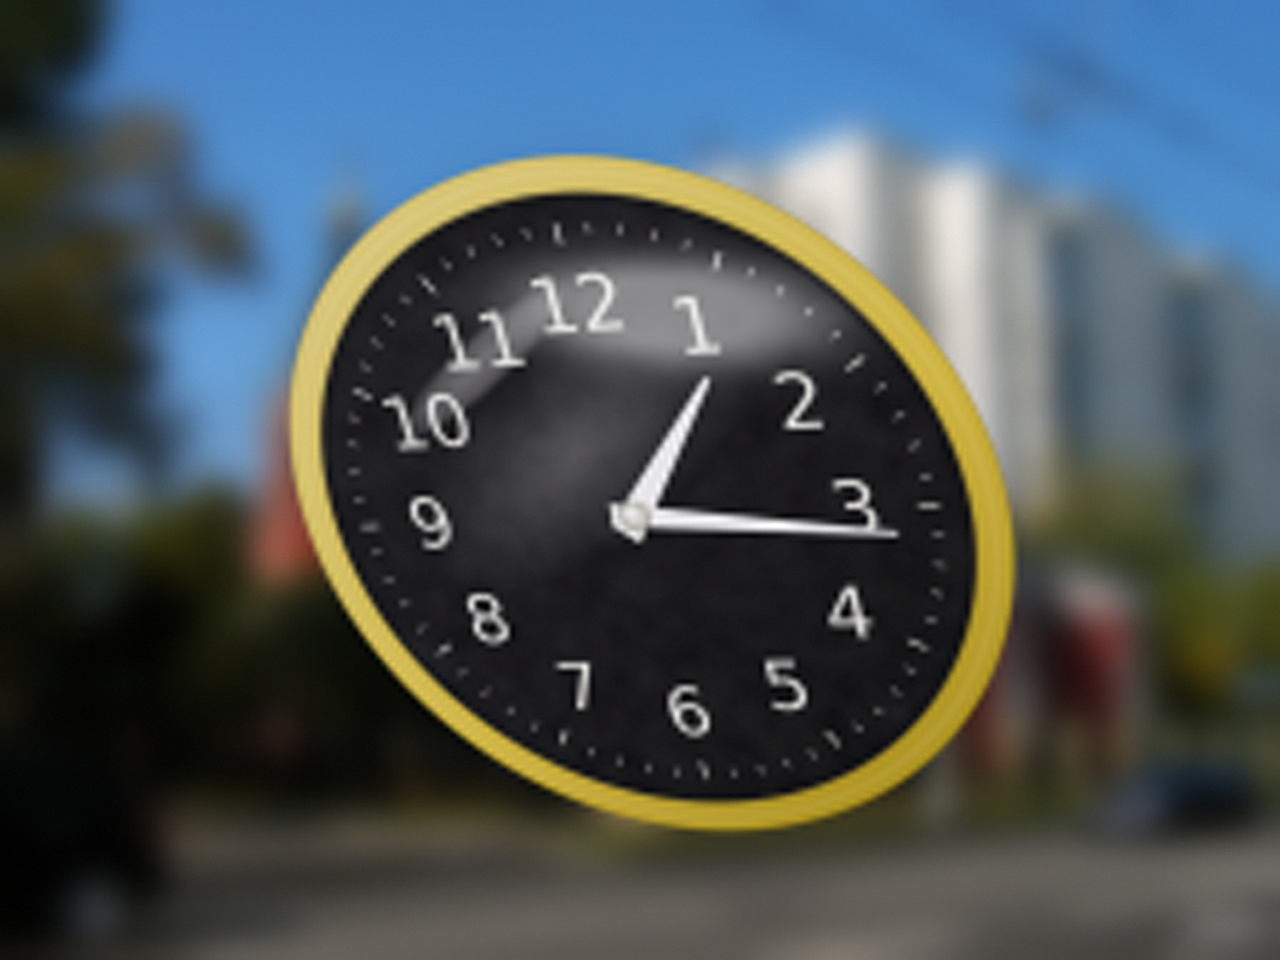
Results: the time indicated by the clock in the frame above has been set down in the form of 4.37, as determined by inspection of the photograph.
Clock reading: 1.16
